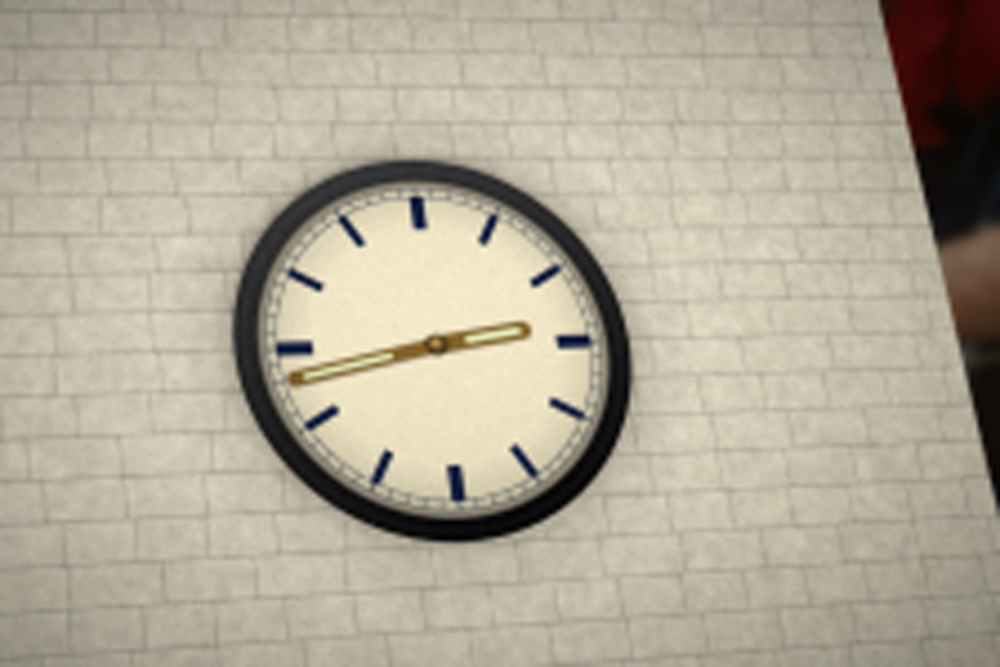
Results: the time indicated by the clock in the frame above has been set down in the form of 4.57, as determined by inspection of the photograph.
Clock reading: 2.43
